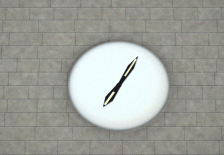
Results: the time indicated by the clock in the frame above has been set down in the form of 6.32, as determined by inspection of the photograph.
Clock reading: 7.05
